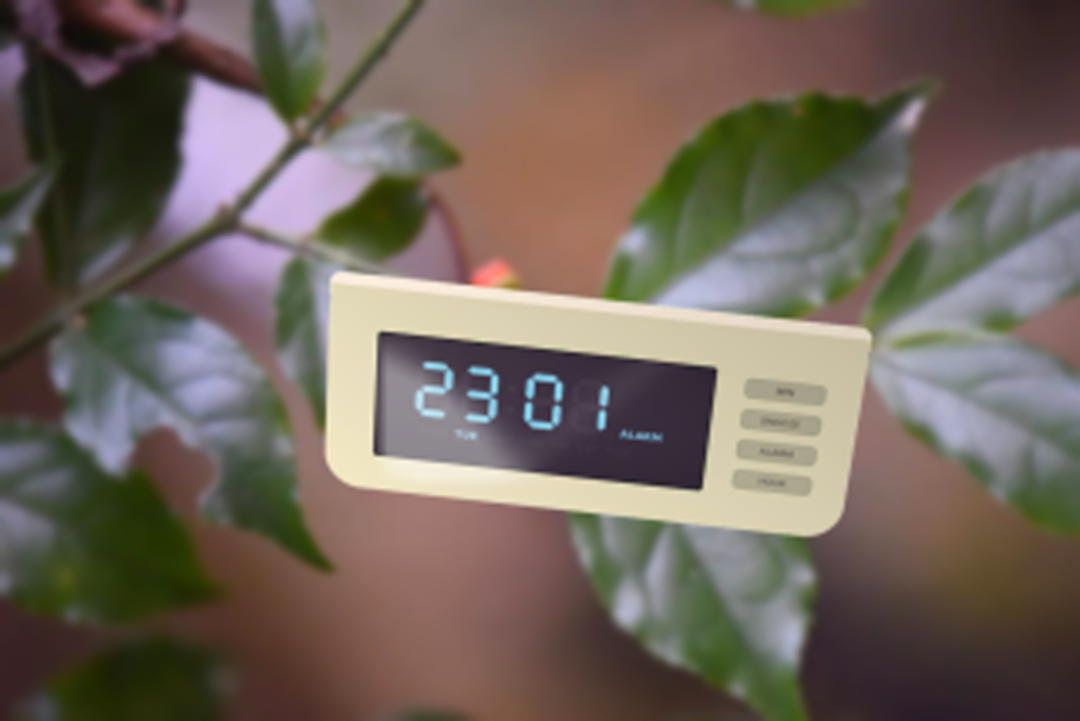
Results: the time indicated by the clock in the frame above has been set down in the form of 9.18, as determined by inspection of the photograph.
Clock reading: 23.01
